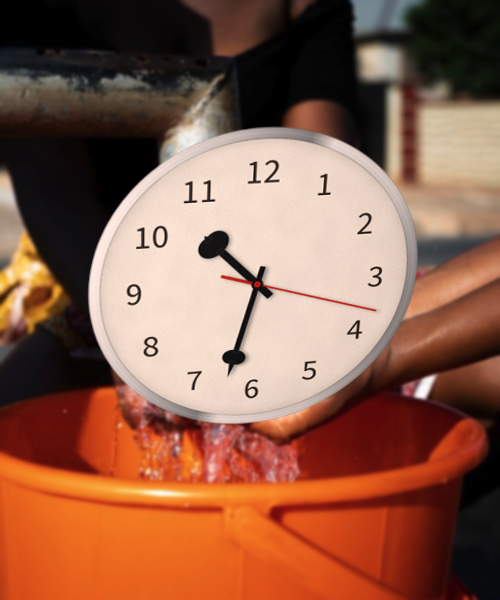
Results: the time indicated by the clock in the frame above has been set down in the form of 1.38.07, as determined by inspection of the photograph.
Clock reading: 10.32.18
